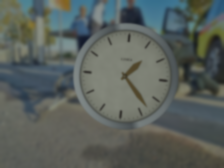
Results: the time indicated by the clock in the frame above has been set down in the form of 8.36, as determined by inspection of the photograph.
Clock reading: 1.23
